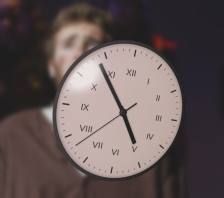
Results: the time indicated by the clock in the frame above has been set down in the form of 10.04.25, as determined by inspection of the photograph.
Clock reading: 4.53.38
